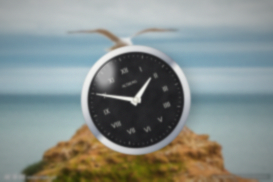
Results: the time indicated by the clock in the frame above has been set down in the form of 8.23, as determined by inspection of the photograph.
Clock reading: 1.50
